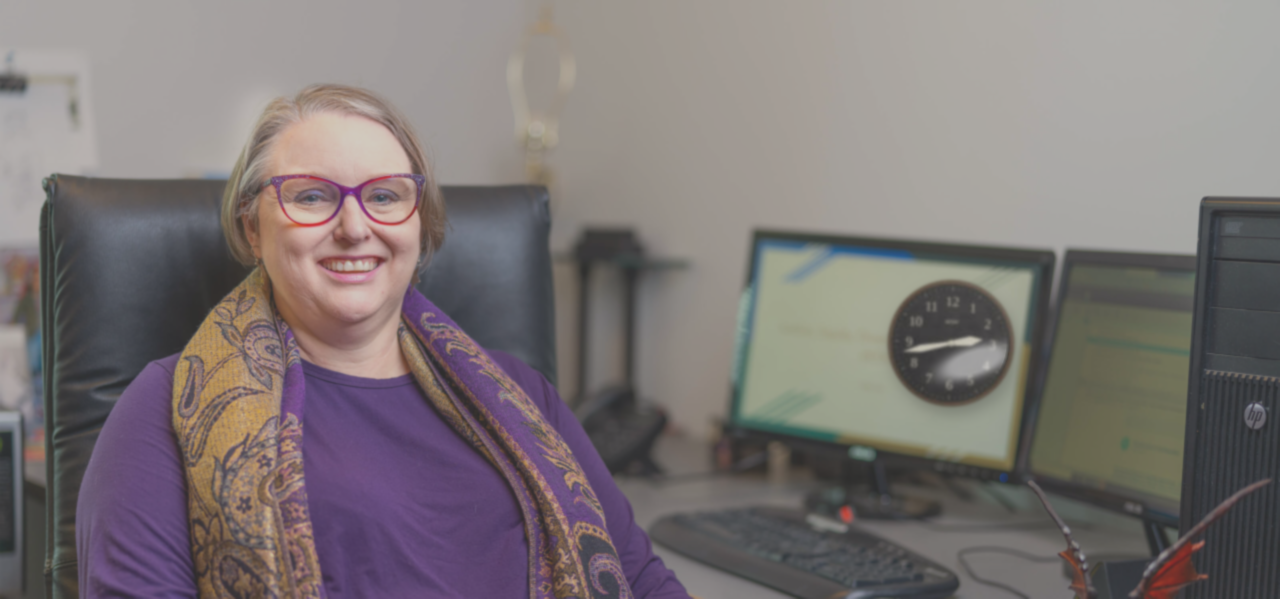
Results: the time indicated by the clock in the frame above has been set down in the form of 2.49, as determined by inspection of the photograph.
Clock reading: 2.43
